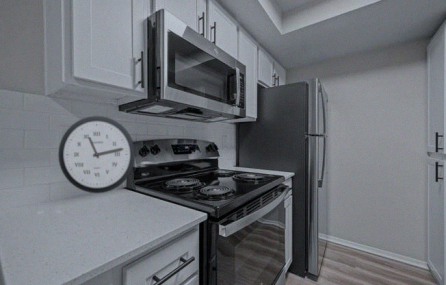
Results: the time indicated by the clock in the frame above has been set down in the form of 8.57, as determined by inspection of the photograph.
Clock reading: 11.13
